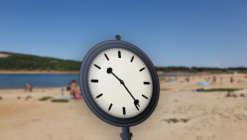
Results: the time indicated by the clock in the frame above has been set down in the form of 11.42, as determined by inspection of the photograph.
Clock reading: 10.24
